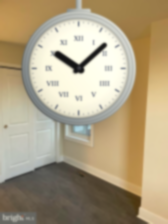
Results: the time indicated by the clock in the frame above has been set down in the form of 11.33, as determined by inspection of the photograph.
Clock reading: 10.08
